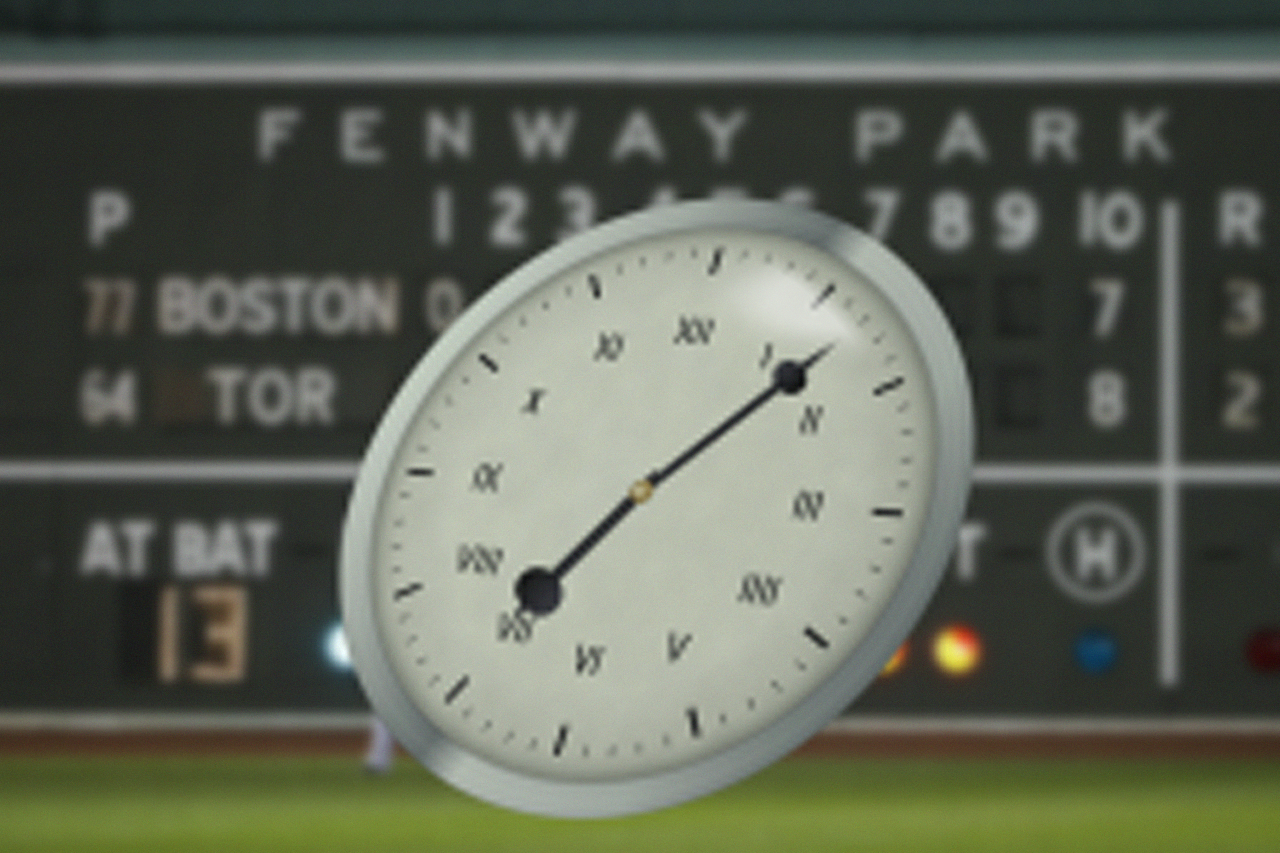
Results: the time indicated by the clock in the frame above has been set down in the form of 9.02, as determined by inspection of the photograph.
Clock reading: 7.07
